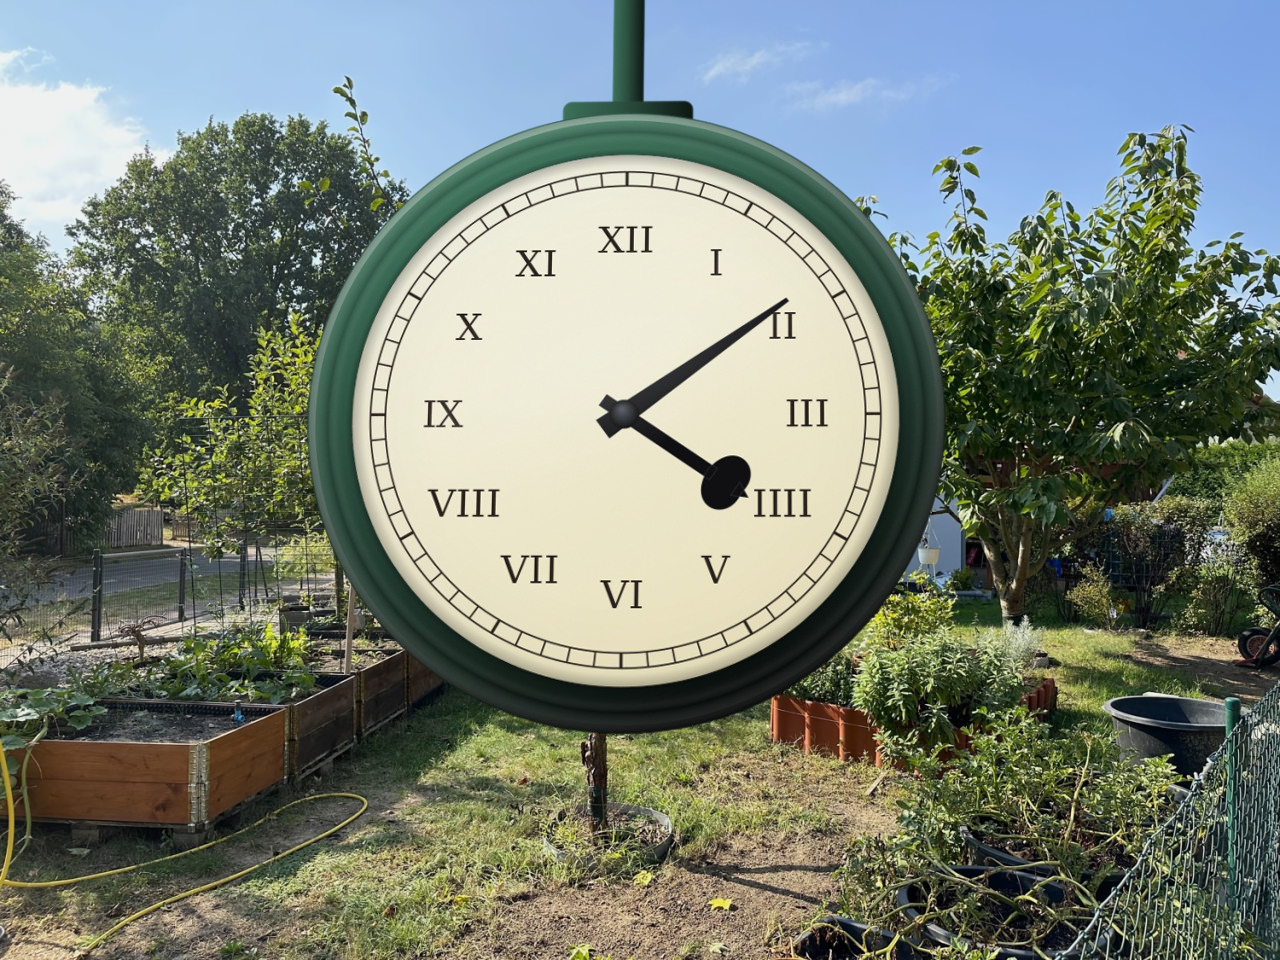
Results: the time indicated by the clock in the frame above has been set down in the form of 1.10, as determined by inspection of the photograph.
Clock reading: 4.09
